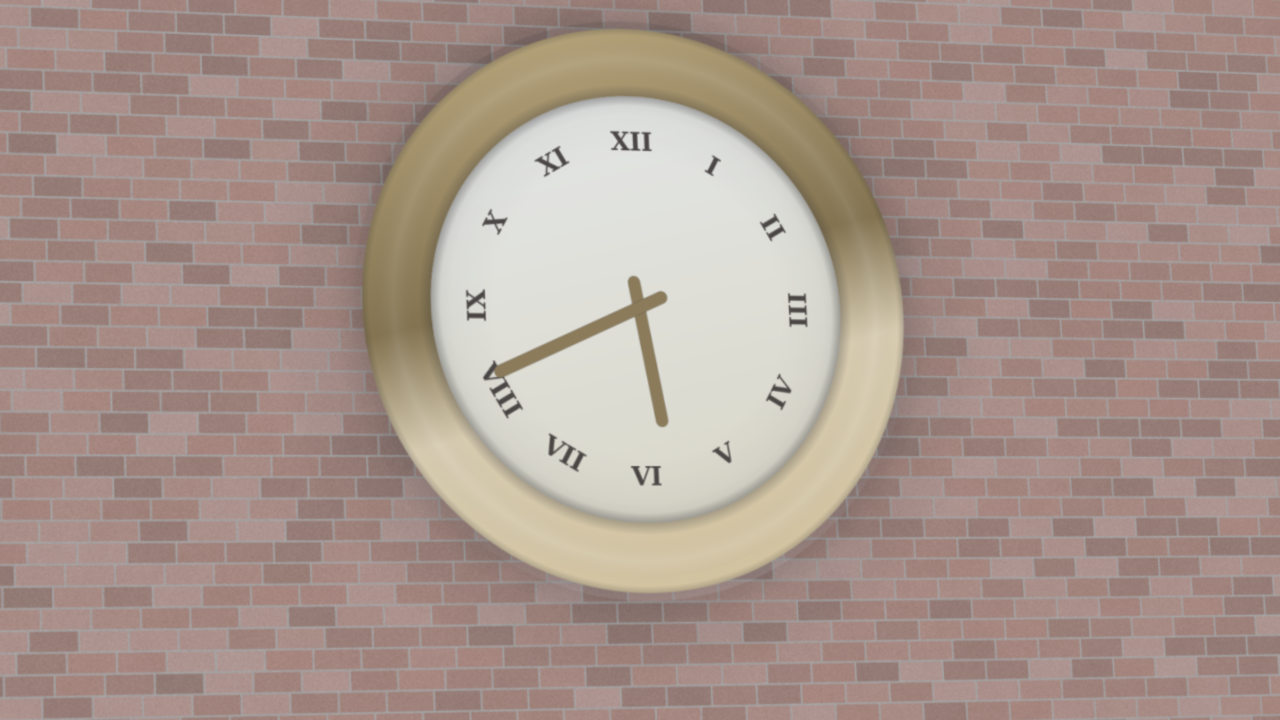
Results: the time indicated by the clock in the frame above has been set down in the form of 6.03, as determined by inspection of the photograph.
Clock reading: 5.41
